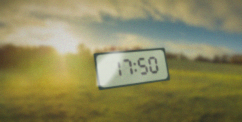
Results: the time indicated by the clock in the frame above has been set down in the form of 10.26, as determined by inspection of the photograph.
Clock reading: 17.50
